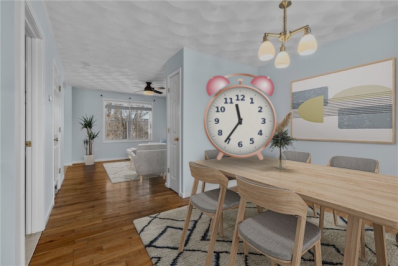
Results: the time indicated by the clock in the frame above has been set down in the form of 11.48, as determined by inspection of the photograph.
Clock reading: 11.36
